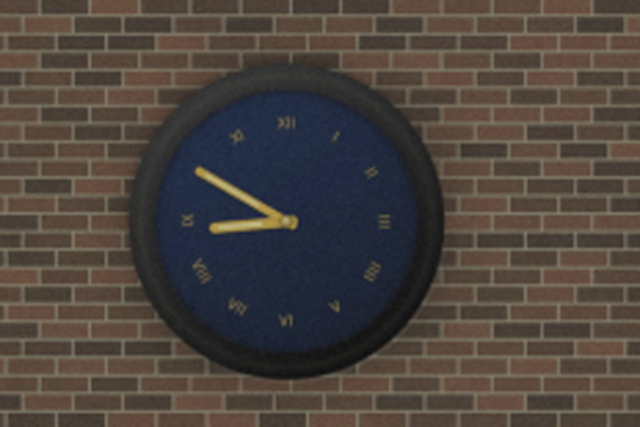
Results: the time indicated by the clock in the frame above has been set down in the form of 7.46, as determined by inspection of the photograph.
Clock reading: 8.50
